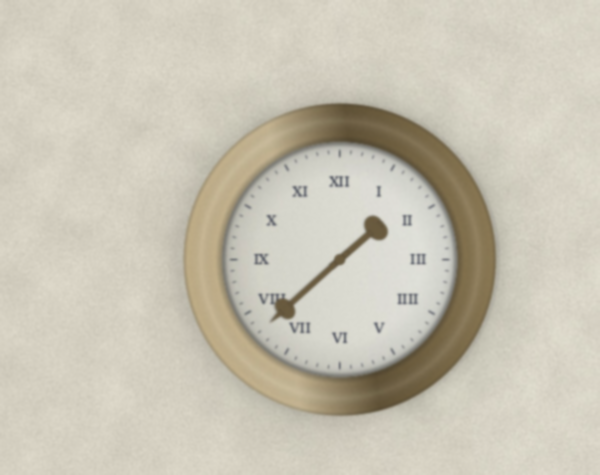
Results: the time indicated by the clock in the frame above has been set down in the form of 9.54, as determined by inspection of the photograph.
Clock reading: 1.38
